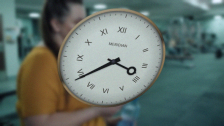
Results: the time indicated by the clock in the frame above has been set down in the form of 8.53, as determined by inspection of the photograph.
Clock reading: 3.39
